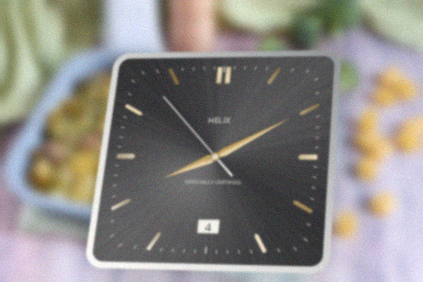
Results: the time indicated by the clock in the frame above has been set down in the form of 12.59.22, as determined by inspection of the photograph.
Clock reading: 8.09.53
